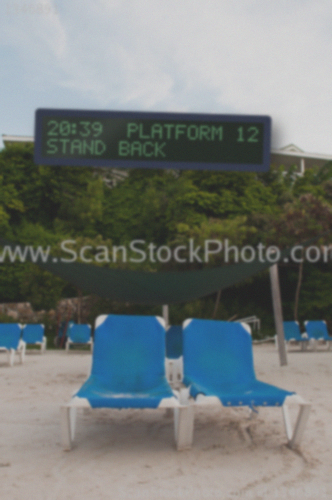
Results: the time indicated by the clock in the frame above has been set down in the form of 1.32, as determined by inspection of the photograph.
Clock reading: 20.39
